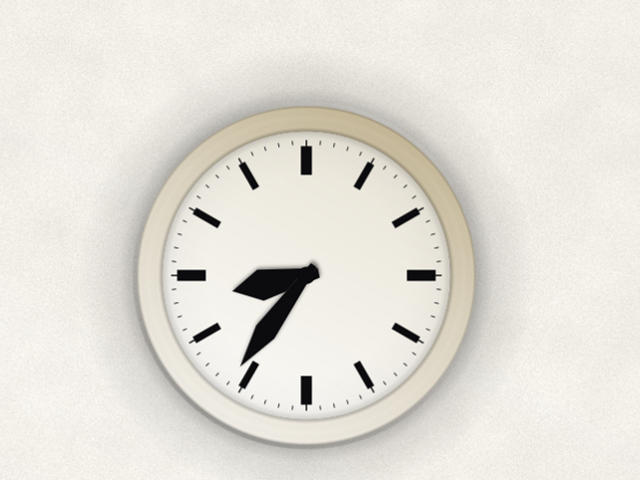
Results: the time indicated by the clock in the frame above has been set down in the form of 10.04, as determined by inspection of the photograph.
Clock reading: 8.36
